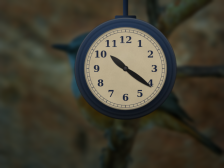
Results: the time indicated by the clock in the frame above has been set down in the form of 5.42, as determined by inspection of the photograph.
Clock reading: 10.21
